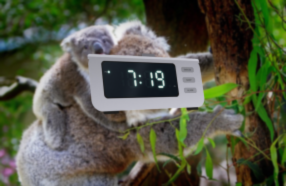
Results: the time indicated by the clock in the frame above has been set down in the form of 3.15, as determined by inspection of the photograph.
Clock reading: 7.19
